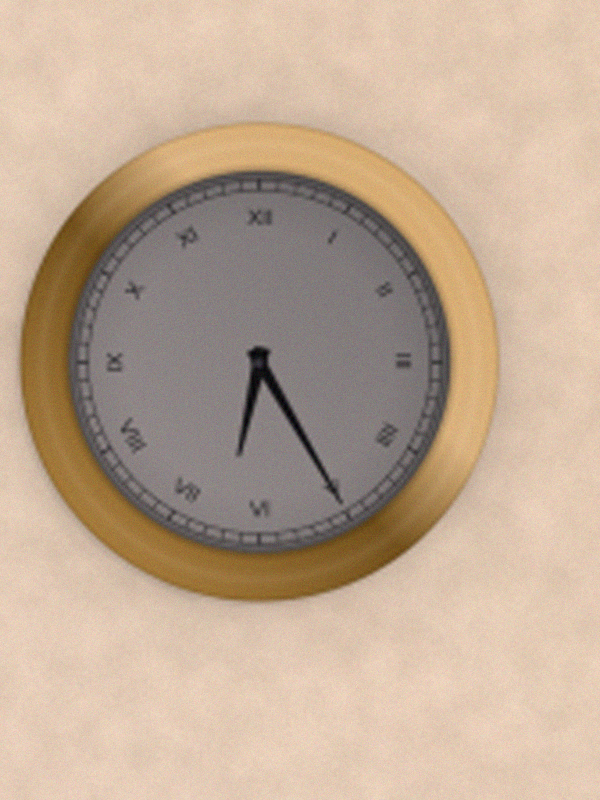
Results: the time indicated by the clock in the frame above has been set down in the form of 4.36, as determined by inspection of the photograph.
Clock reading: 6.25
